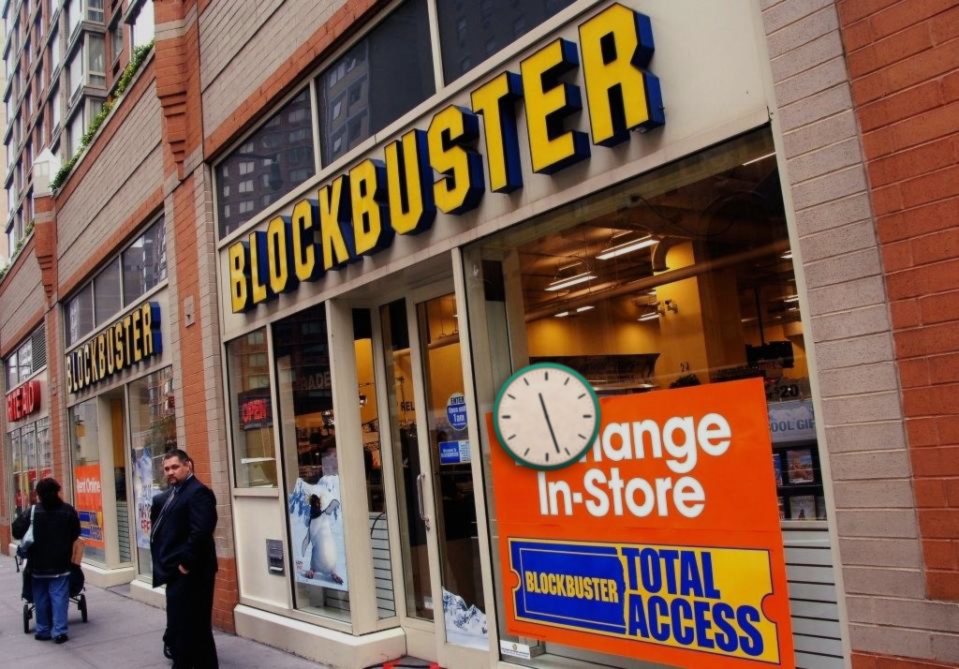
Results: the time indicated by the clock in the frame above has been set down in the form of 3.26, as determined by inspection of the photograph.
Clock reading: 11.27
